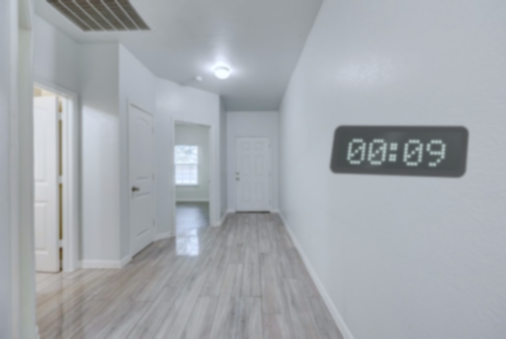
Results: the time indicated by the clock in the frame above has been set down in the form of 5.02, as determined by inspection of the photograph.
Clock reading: 0.09
